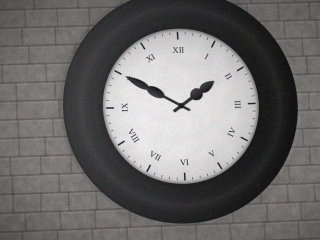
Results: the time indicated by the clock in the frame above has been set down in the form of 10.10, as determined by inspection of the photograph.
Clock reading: 1.50
